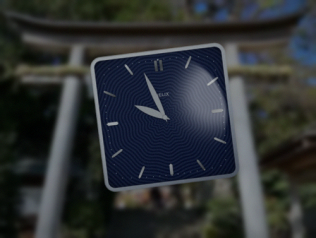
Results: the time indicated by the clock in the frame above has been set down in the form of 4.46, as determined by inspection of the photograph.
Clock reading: 9.57
